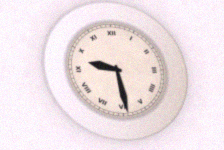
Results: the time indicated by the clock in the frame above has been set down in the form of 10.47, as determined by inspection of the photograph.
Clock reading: 9.29
